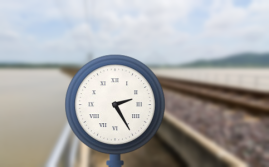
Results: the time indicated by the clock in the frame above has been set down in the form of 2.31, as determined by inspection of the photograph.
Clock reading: 2.25
